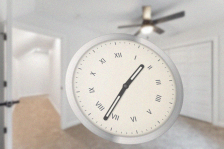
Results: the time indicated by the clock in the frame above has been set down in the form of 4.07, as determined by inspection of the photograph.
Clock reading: 1.37
